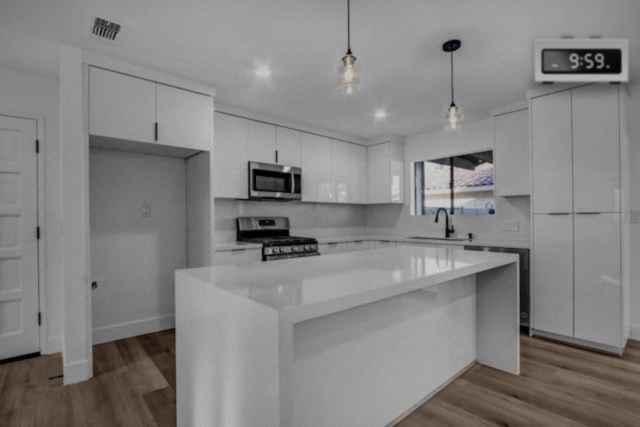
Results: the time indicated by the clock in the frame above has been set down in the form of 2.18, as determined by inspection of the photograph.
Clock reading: 9.59
